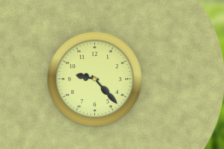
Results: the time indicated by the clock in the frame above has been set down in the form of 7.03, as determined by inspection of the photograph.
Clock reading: 9.23
